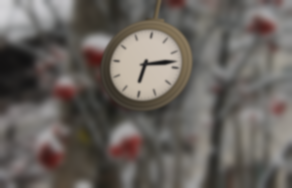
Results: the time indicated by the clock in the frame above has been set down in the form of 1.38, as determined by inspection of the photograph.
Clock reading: 6.13
